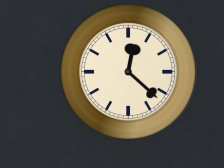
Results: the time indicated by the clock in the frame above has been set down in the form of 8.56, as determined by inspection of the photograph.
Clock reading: 12.22
